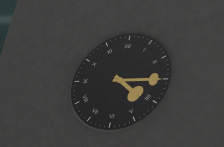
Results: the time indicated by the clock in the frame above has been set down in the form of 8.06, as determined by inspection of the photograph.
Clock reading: 4.15
